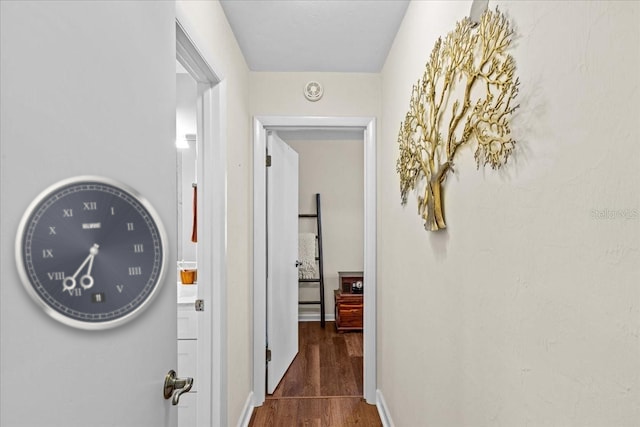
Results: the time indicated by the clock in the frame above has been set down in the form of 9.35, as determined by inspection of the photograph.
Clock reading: 6.37
